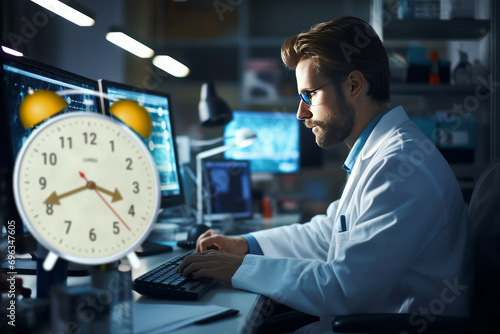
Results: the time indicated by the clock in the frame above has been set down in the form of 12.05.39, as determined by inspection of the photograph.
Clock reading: 3.41.23
